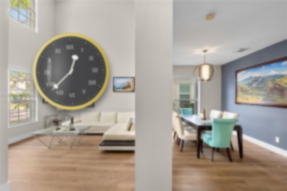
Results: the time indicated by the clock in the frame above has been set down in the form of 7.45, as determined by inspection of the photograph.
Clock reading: 12.38
